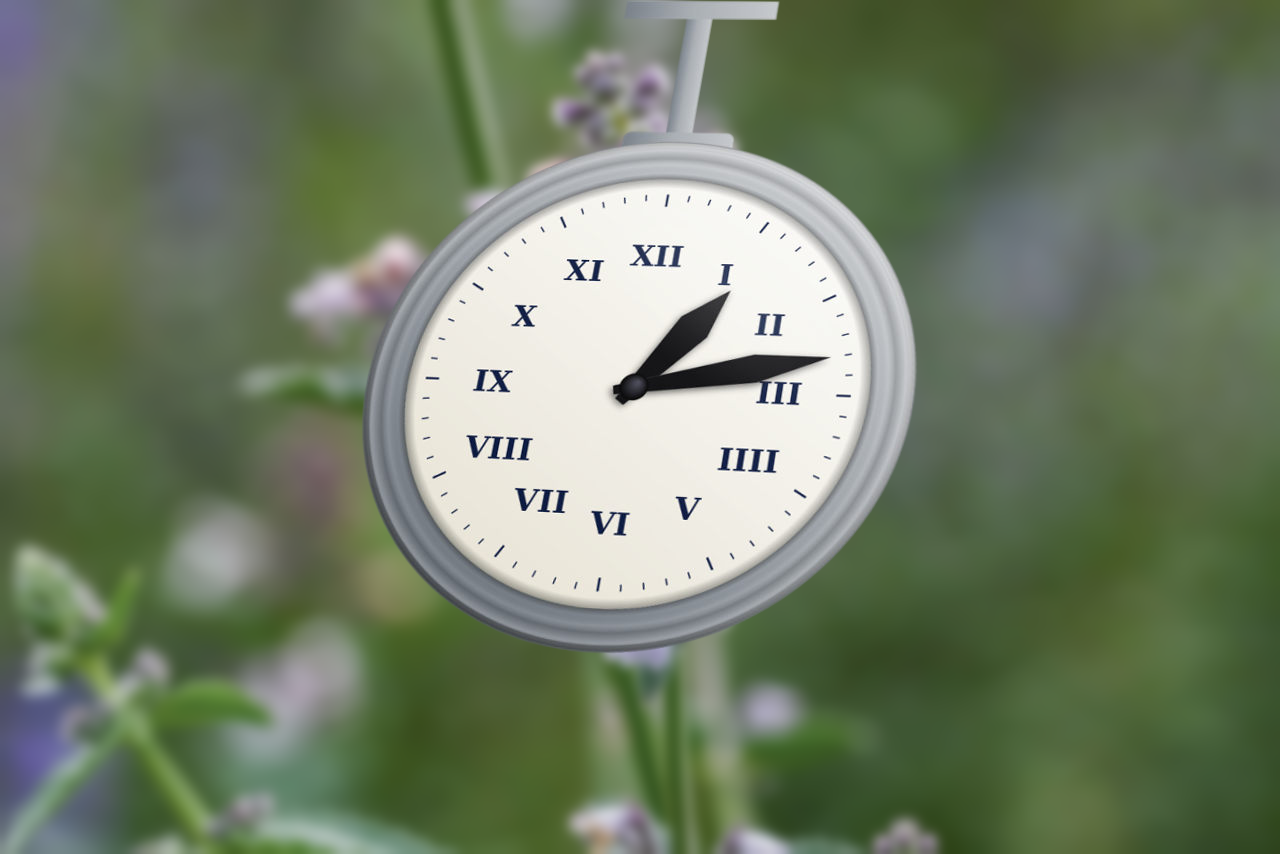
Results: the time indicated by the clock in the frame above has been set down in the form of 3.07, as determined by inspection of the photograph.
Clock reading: 1.13
